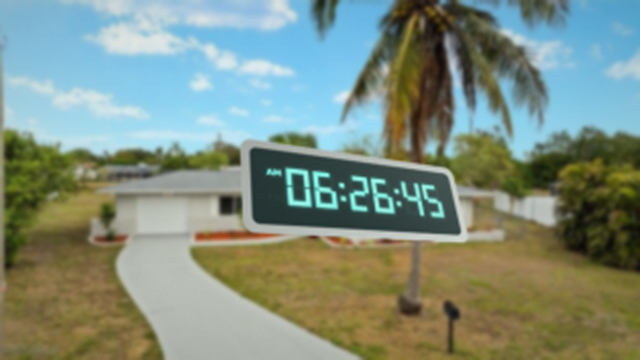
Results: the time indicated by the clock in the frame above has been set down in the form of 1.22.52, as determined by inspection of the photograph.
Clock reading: 6.26.45
